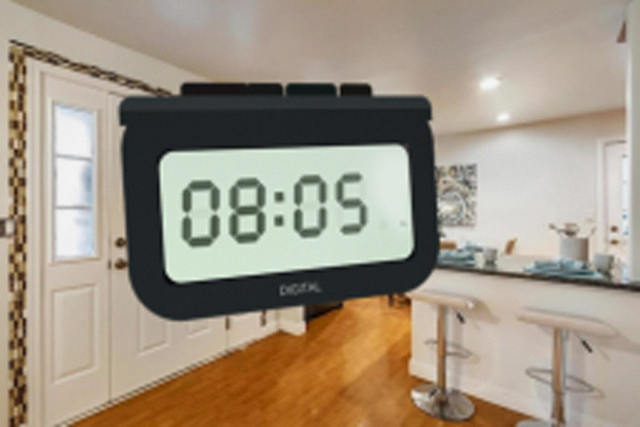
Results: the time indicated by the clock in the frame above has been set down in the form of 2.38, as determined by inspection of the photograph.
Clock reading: 8.05
